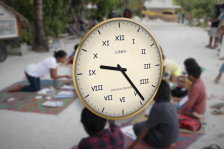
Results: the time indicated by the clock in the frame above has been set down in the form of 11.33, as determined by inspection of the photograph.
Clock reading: 9.24
